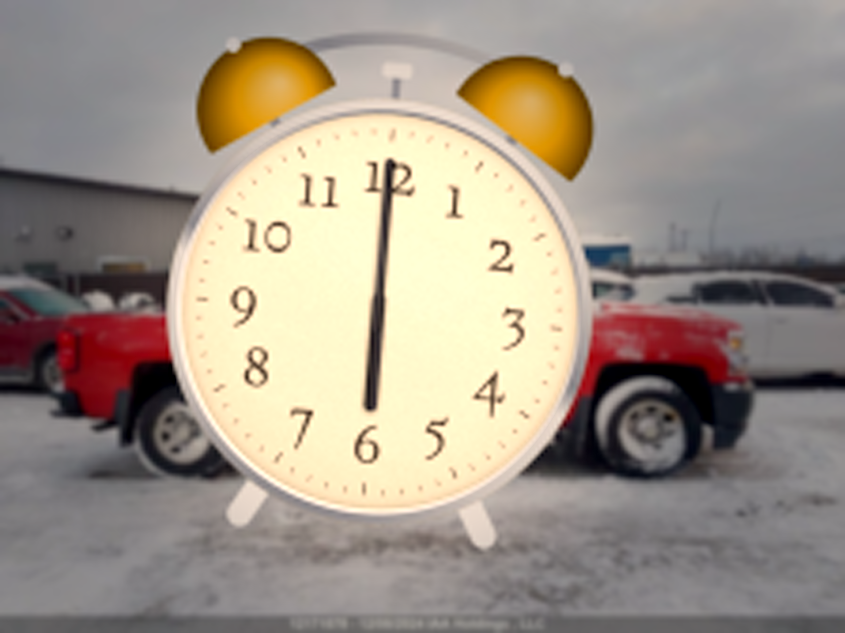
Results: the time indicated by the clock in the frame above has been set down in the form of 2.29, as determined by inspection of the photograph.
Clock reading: 6.00
